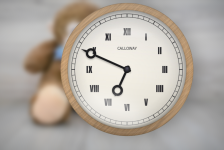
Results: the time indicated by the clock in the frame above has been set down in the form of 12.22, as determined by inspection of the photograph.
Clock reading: 6.49
